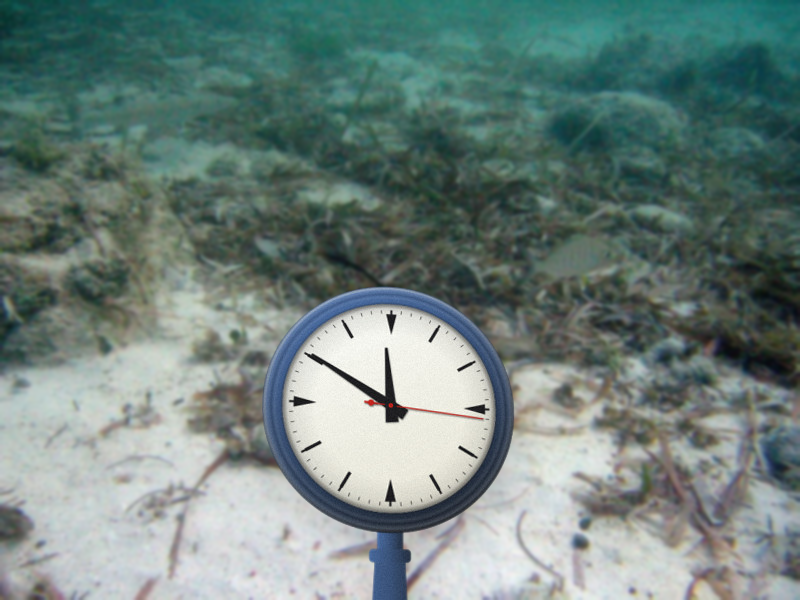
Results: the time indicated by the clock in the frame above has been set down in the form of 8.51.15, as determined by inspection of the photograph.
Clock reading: 11.50.16
